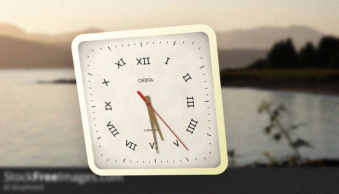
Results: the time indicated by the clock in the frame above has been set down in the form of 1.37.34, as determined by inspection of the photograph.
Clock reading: 5.29.24
